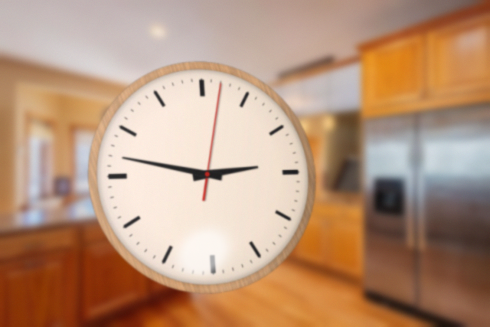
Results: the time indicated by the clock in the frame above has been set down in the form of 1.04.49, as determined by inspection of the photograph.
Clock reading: 2.47.02
